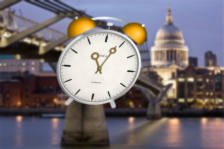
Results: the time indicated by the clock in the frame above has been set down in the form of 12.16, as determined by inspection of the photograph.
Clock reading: 11.04
